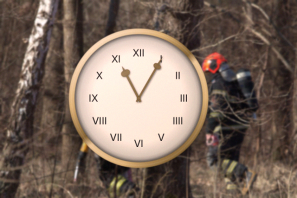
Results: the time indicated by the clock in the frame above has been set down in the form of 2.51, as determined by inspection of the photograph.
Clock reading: 11.05
